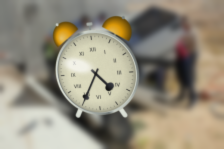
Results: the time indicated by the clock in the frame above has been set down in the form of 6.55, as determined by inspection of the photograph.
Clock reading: 4.35
